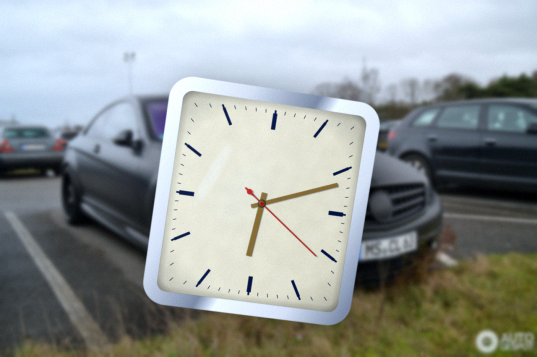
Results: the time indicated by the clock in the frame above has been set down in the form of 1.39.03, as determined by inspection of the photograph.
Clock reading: 6.11.21
